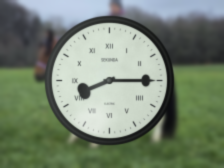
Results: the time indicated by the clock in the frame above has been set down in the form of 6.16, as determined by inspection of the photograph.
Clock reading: 8.15
